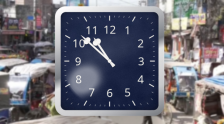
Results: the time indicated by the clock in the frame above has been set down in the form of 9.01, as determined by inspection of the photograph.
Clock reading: 10.52
